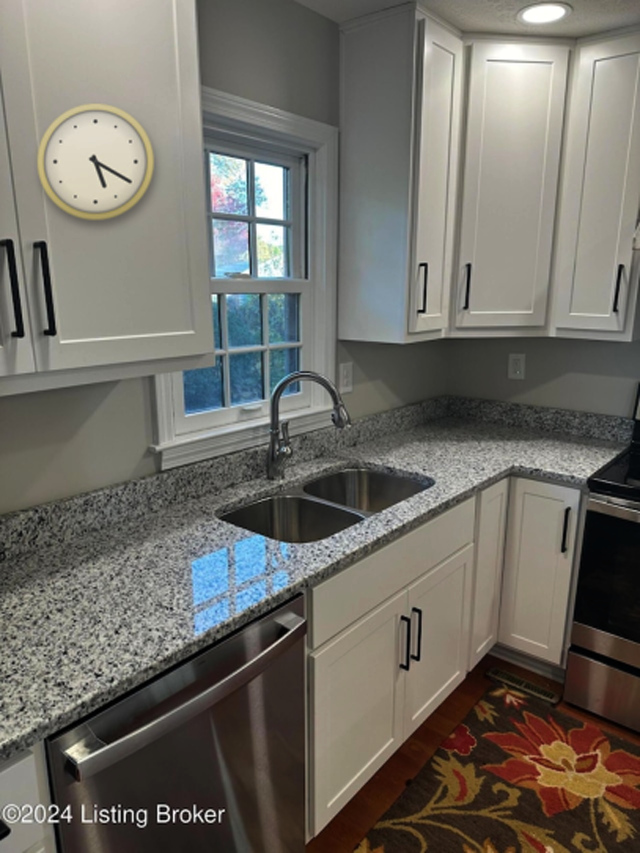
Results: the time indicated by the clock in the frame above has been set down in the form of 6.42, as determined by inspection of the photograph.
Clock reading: 5.20
